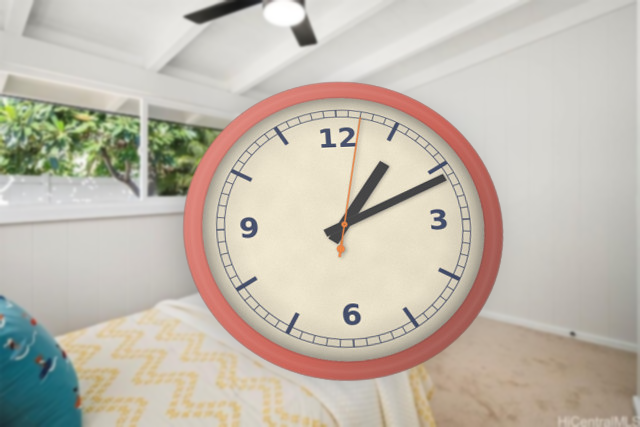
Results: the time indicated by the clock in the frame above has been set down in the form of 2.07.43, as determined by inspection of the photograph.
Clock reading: 1.11.02
